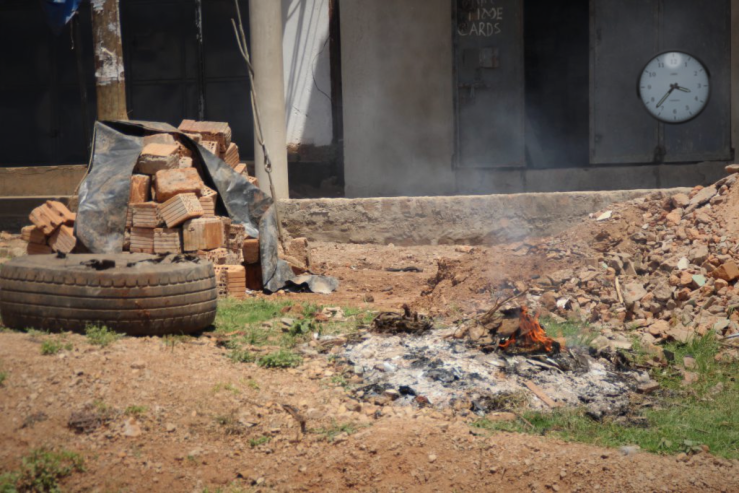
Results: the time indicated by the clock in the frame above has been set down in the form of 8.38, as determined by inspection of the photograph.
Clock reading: 3.37
